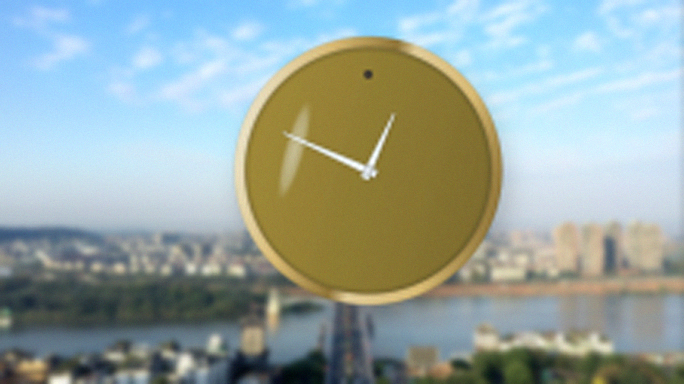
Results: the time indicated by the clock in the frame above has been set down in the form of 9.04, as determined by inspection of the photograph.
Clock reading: 12.49
